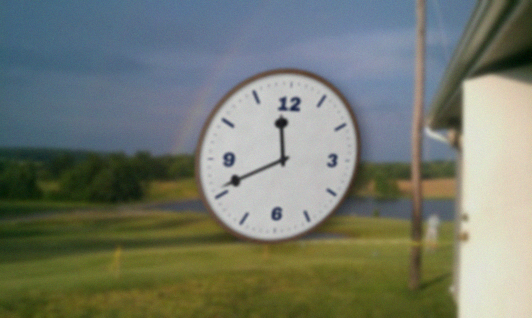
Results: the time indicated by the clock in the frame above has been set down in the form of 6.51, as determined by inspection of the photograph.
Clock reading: 11.41
